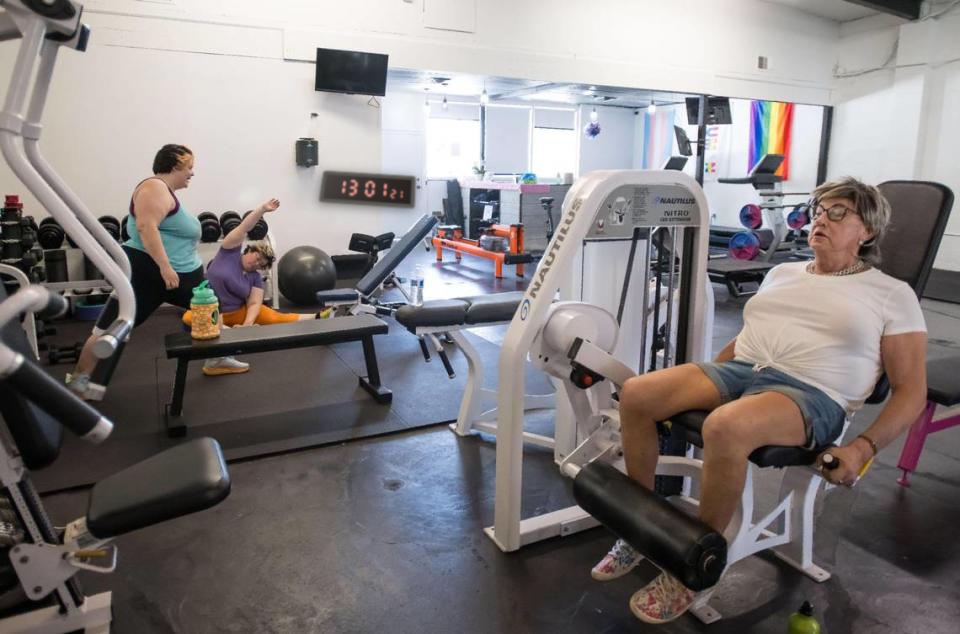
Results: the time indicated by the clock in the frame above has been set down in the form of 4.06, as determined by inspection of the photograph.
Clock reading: 13.01
